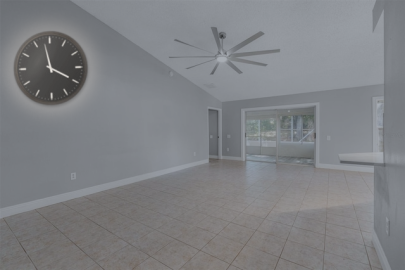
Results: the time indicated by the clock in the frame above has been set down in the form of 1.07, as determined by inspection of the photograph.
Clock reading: 3.58
